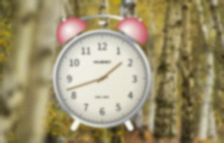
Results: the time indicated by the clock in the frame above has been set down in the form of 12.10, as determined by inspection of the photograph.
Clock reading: 1.42
